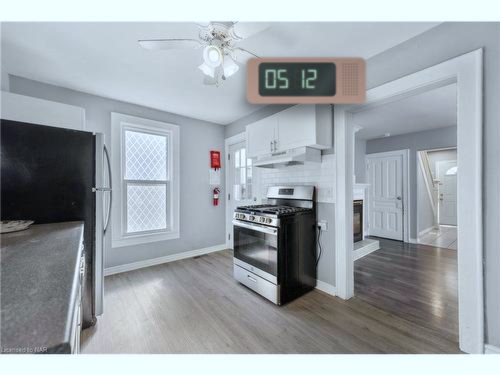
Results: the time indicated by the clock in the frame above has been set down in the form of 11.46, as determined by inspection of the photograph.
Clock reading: 5.12
